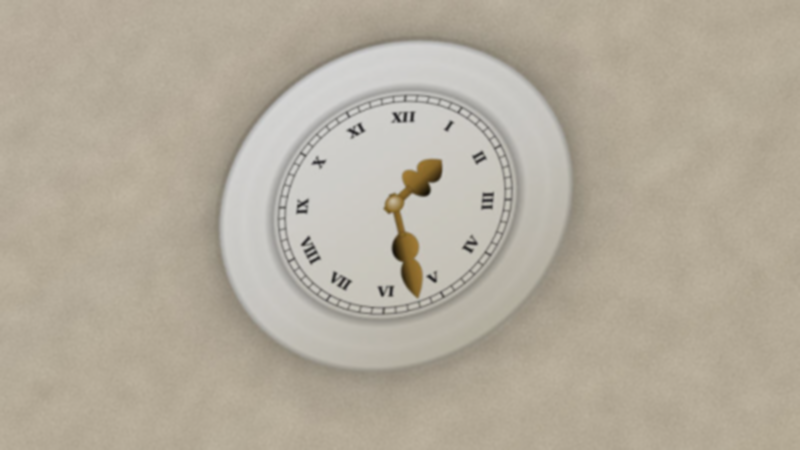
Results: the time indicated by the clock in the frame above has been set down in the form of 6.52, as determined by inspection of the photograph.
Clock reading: 1.27
